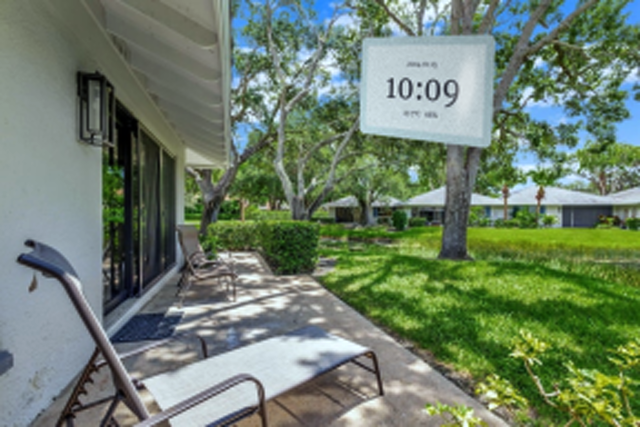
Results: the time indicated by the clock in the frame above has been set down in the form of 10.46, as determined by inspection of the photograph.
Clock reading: 10.09
